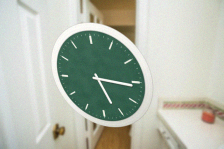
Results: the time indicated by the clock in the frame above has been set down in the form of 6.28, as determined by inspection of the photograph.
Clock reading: 5.16
